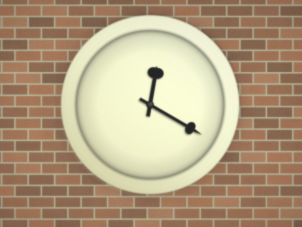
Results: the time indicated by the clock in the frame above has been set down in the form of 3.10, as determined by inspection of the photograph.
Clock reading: 12.20
